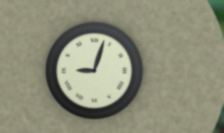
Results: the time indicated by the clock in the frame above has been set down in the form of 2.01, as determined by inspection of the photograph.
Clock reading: 9.03
